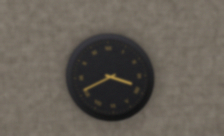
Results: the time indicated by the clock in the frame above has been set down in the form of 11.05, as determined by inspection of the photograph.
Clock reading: 3.41
